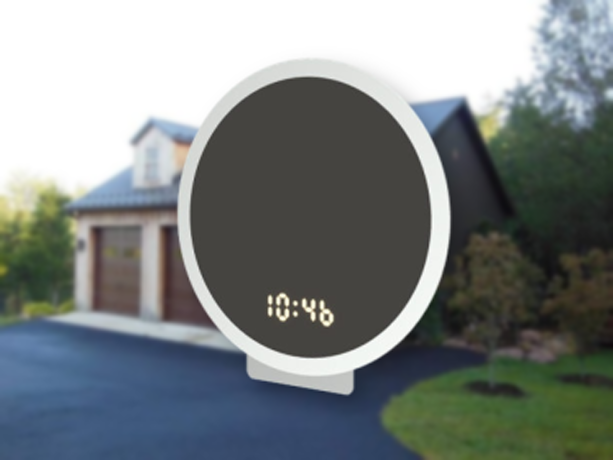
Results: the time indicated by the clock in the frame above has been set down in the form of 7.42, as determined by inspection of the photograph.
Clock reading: 10.46
